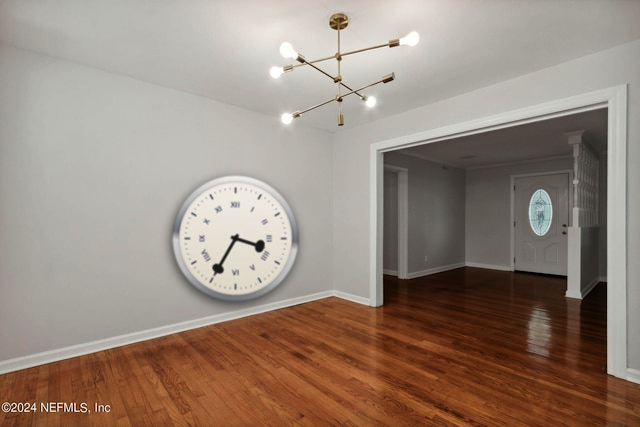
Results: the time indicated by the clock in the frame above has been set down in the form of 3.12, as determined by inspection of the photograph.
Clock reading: 3.35
